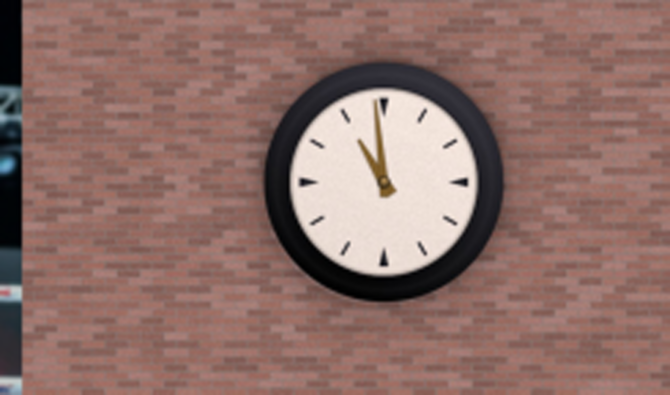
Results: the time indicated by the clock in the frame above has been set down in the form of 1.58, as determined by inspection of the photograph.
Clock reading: 10.59
